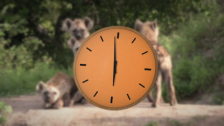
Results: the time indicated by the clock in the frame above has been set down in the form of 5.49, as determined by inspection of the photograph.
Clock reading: 5.59
